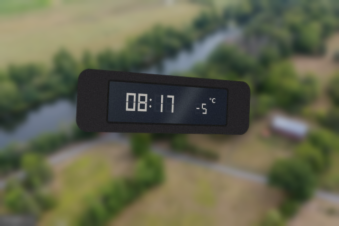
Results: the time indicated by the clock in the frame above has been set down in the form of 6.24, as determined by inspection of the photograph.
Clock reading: 8.17
